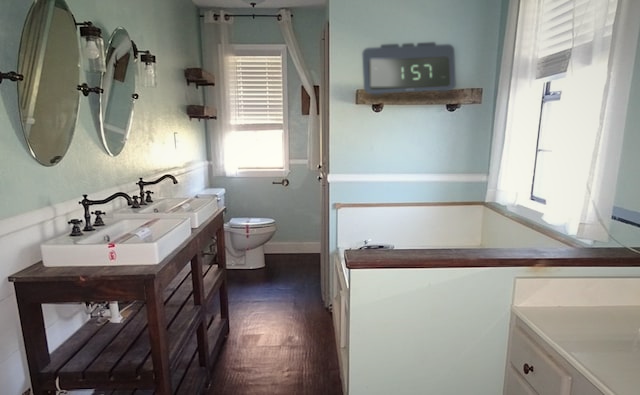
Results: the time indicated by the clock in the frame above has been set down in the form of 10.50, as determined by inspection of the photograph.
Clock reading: 1.57
